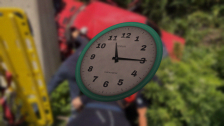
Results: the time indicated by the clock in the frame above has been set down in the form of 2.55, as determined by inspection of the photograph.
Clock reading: 11.15
